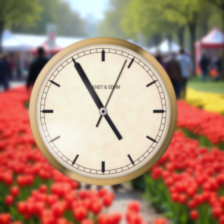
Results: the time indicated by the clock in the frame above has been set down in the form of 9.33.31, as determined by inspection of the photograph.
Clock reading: 4.55.04
